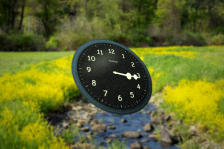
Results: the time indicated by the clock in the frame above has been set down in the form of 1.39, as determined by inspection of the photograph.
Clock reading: 3.16
